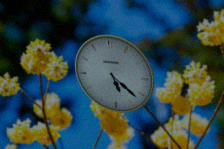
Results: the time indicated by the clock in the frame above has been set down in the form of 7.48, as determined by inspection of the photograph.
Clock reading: 5.22
